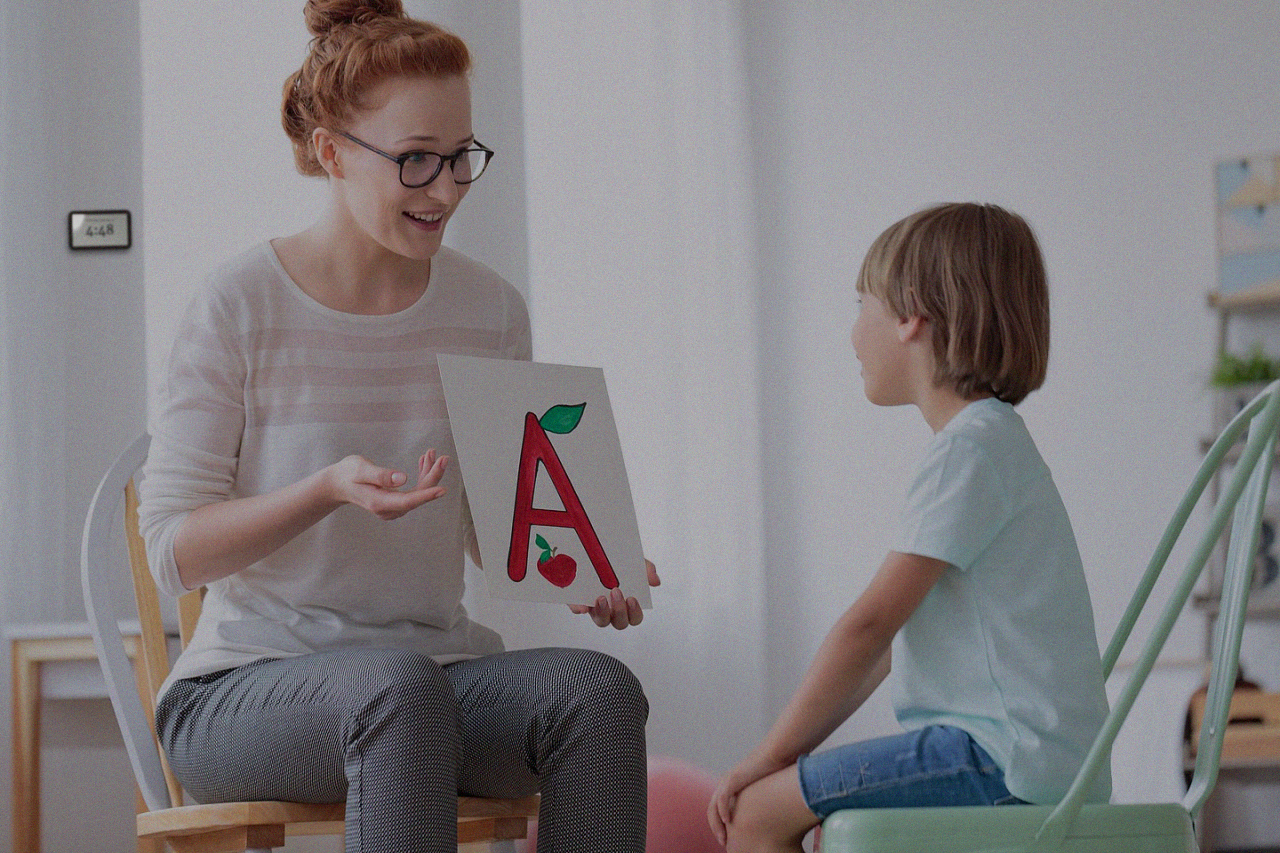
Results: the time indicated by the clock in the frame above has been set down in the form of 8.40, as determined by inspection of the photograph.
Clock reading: 4.48
